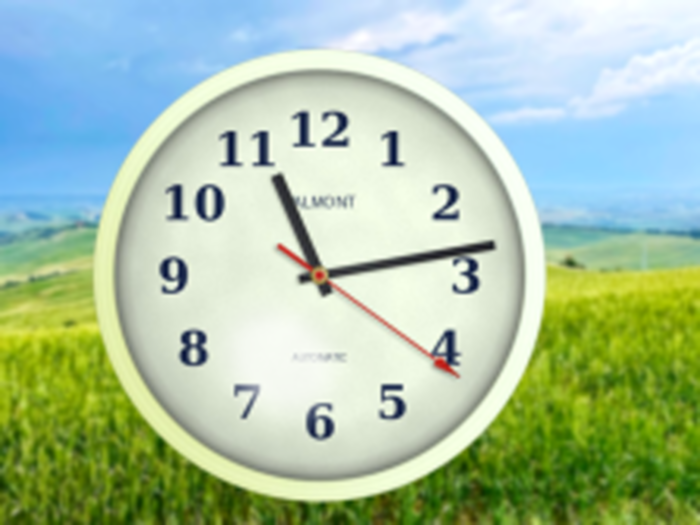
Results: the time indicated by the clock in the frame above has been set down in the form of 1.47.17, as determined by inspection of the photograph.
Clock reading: 11.13.21
